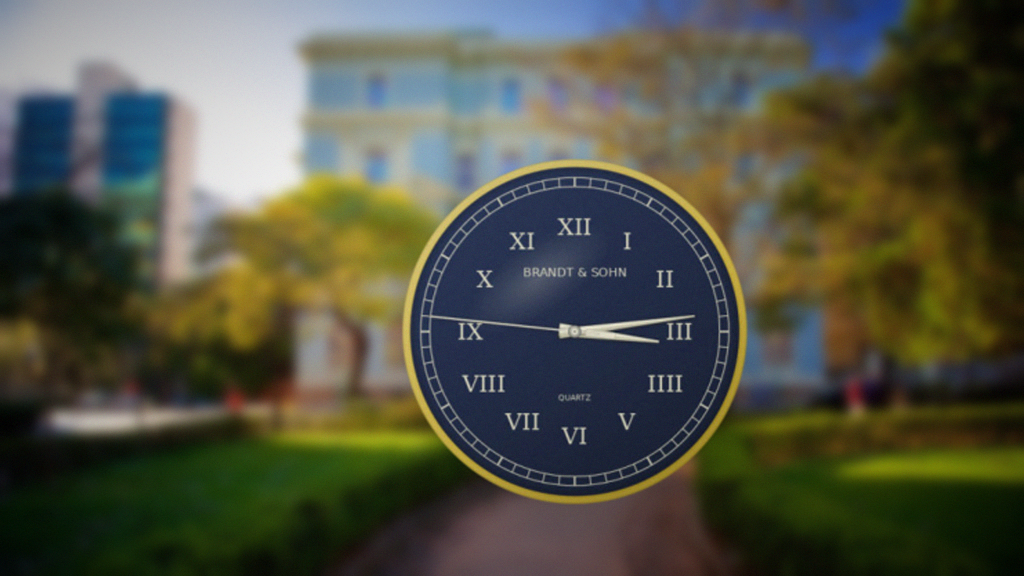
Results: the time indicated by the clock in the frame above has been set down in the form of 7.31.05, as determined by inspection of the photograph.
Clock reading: 3.13.46
